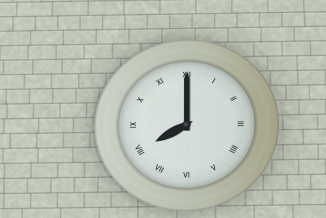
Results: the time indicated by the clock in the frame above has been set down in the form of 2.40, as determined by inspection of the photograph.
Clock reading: 8.00
